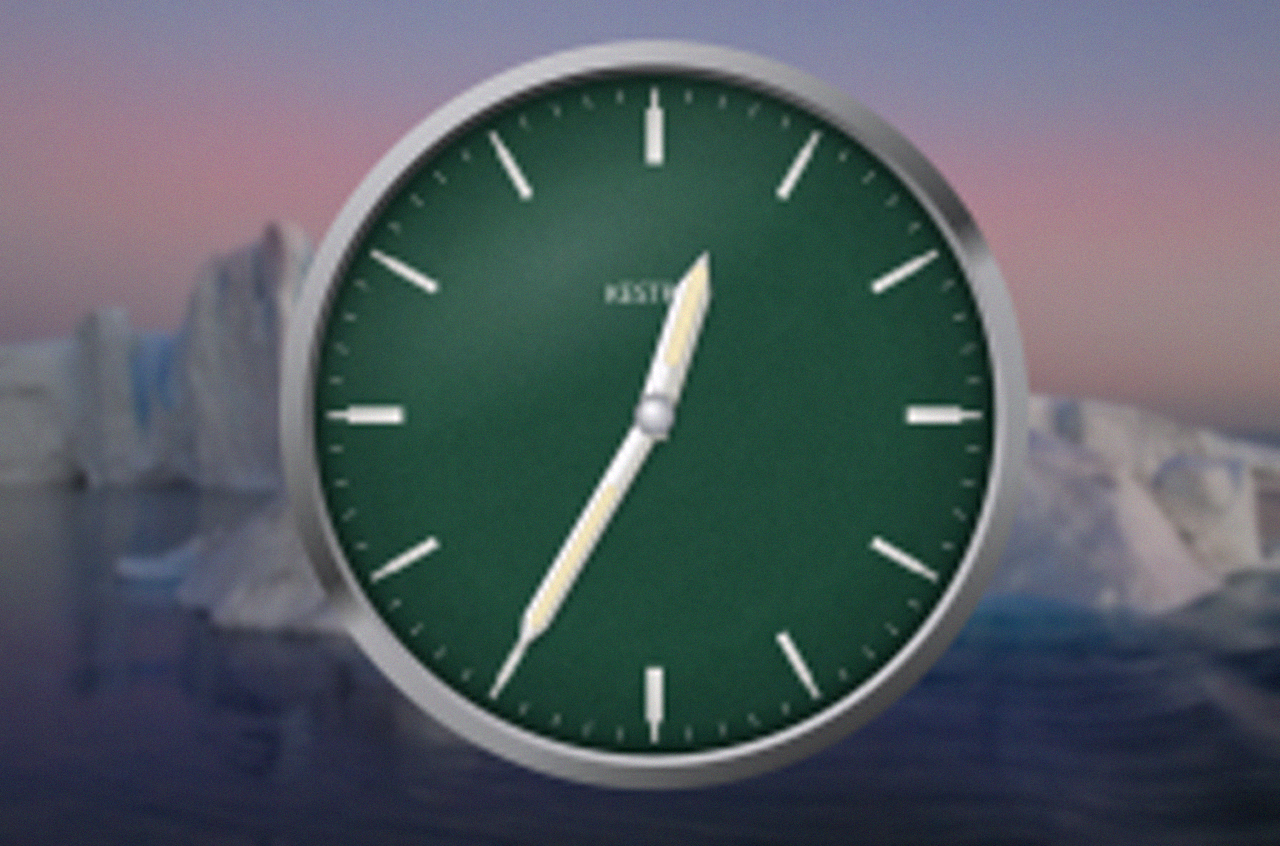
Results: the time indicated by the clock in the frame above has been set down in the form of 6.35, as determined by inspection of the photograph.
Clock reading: 12.35
